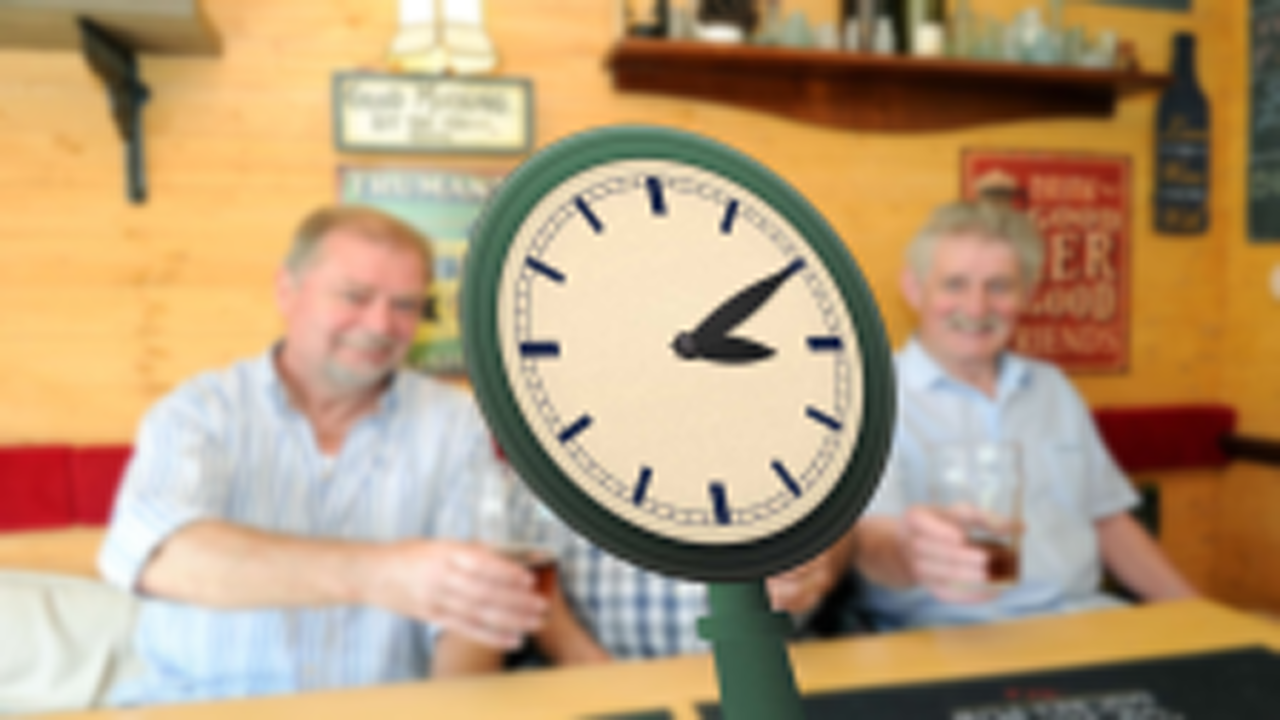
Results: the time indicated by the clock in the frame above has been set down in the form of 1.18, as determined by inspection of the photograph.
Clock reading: 3.10
